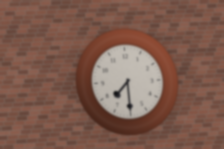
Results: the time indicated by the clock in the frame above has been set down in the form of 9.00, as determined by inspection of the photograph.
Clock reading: 7.30
